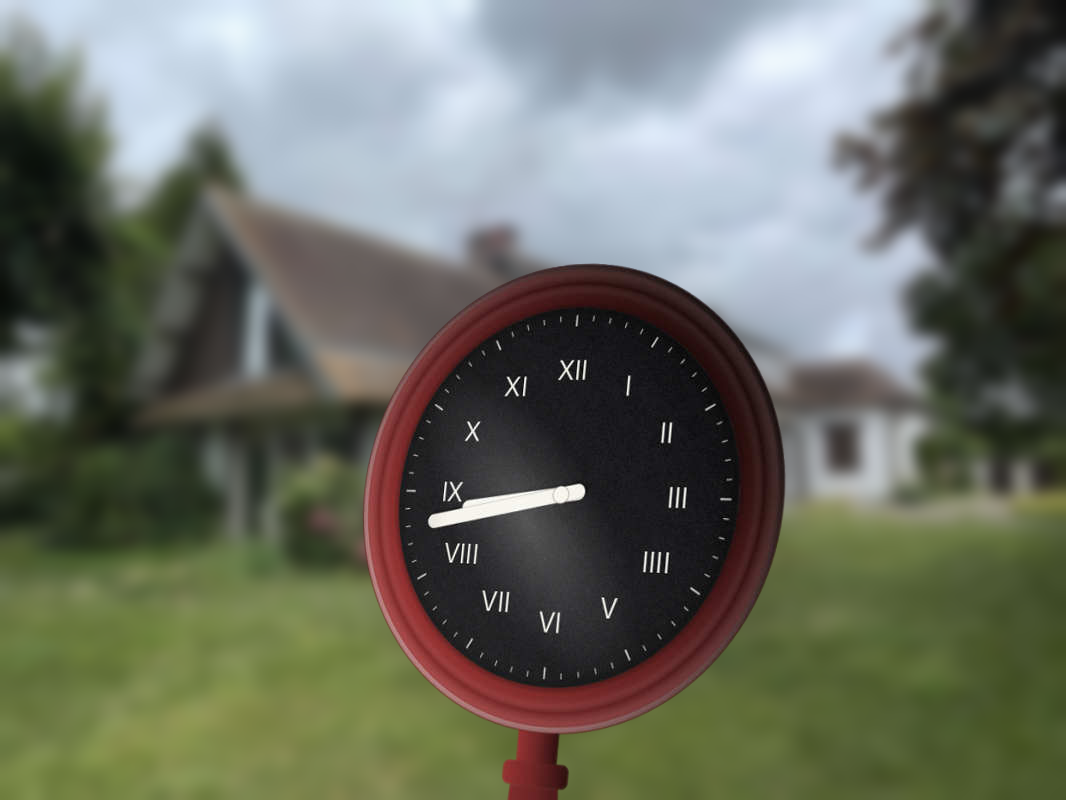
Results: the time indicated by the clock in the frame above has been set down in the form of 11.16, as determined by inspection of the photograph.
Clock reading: 8.43
